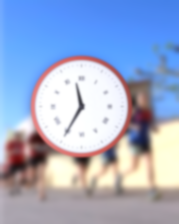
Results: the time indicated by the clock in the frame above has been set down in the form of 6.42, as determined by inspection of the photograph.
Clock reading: 11.35
